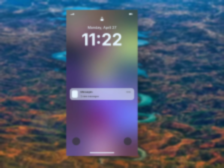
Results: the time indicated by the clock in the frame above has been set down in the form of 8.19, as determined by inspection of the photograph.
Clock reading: 11.22
